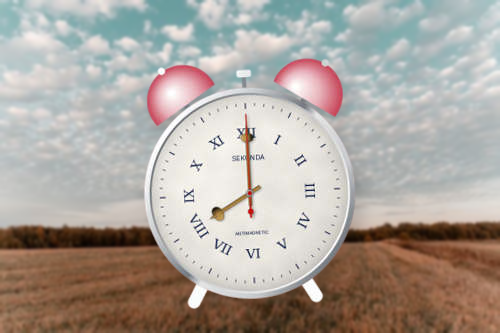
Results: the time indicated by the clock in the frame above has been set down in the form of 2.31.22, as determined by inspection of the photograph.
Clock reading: 8.00.00
